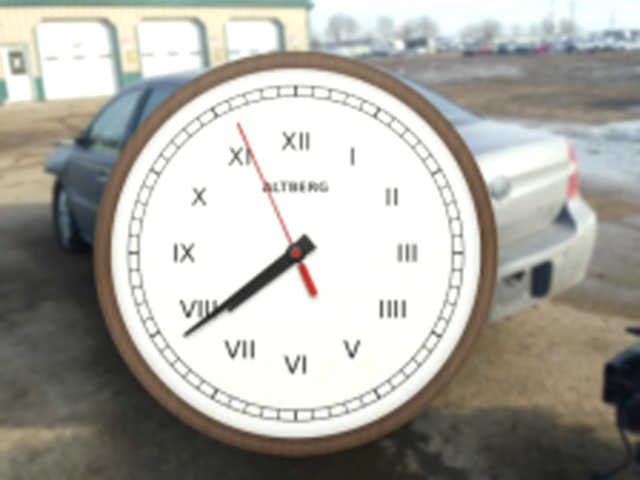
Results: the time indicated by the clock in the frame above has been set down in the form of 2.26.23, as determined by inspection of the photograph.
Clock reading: 7.38.56
